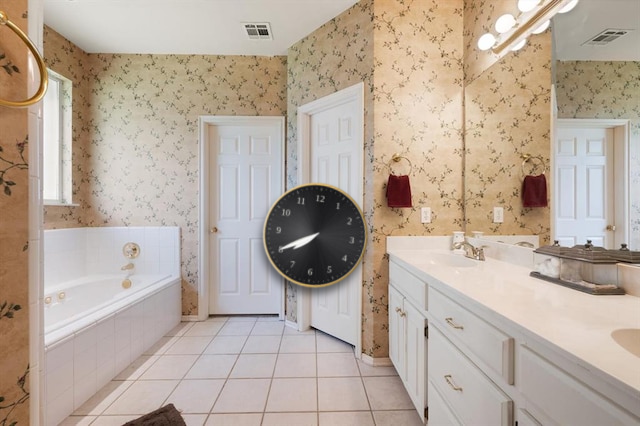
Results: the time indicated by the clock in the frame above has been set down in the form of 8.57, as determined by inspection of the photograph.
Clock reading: 7.40
